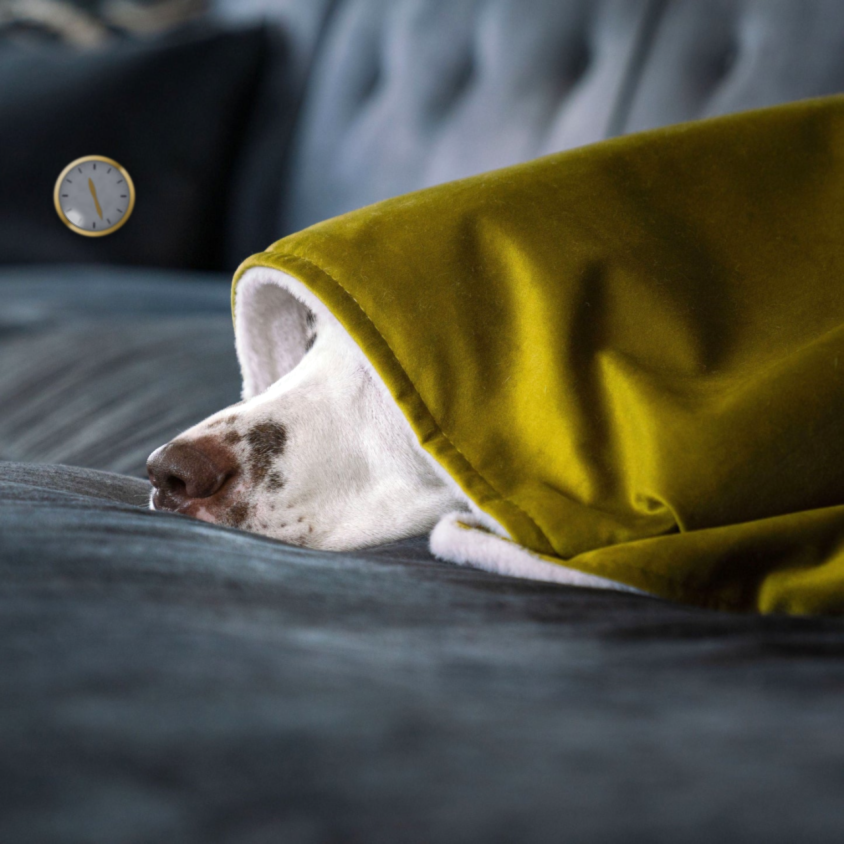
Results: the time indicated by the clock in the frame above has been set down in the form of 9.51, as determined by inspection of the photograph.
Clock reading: 11.27
